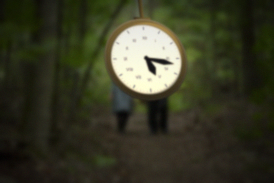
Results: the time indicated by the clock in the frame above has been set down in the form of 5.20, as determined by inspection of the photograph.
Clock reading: 5.17
